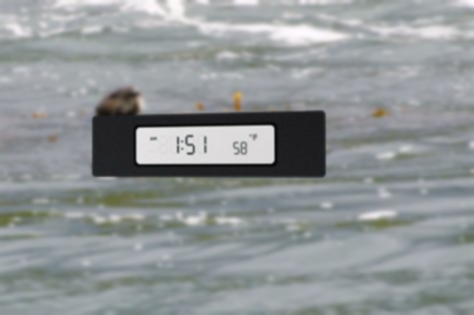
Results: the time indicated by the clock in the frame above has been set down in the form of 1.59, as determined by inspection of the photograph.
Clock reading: 1.51
